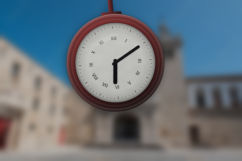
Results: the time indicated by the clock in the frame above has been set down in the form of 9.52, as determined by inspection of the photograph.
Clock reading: 6.10
